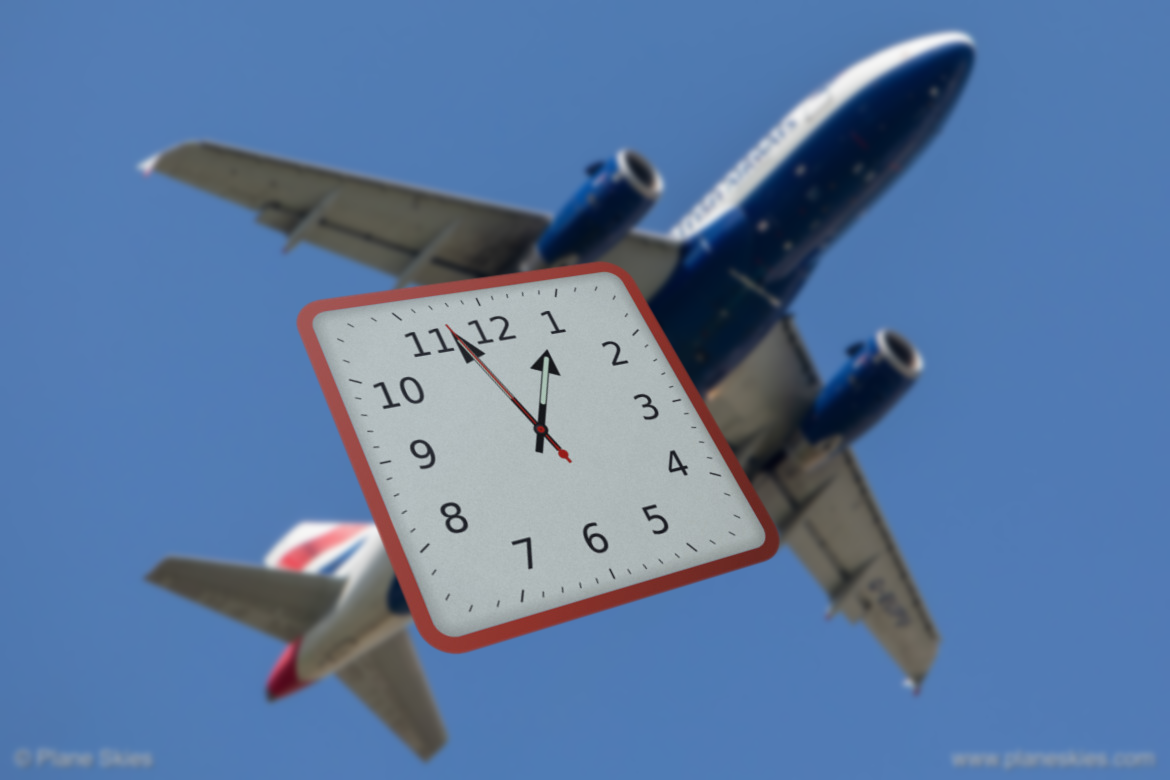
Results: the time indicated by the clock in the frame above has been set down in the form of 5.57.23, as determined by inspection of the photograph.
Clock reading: 12.56.57
